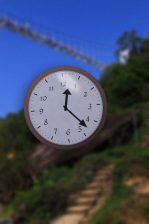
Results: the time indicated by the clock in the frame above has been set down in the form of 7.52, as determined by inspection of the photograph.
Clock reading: 12.23
